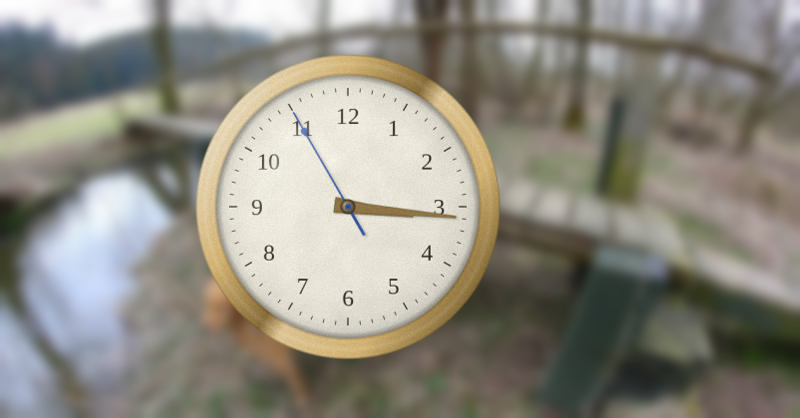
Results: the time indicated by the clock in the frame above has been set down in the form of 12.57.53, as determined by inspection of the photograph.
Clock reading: 3.15.55
